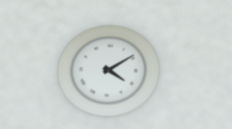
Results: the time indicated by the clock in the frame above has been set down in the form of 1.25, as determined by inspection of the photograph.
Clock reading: 4.09
